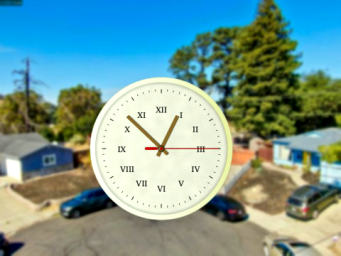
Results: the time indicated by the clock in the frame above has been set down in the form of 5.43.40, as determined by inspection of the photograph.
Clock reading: 12.52.15
